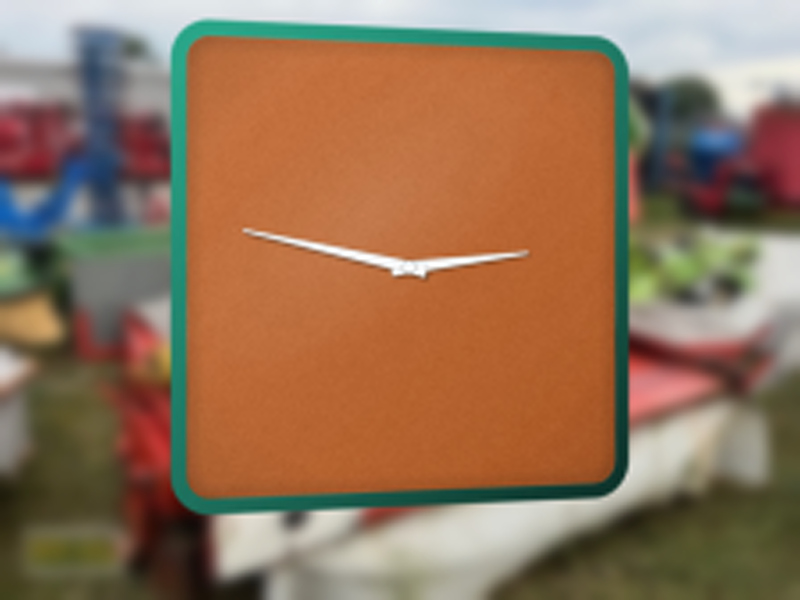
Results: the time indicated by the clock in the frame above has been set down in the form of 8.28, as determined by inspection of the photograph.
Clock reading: 2.47
